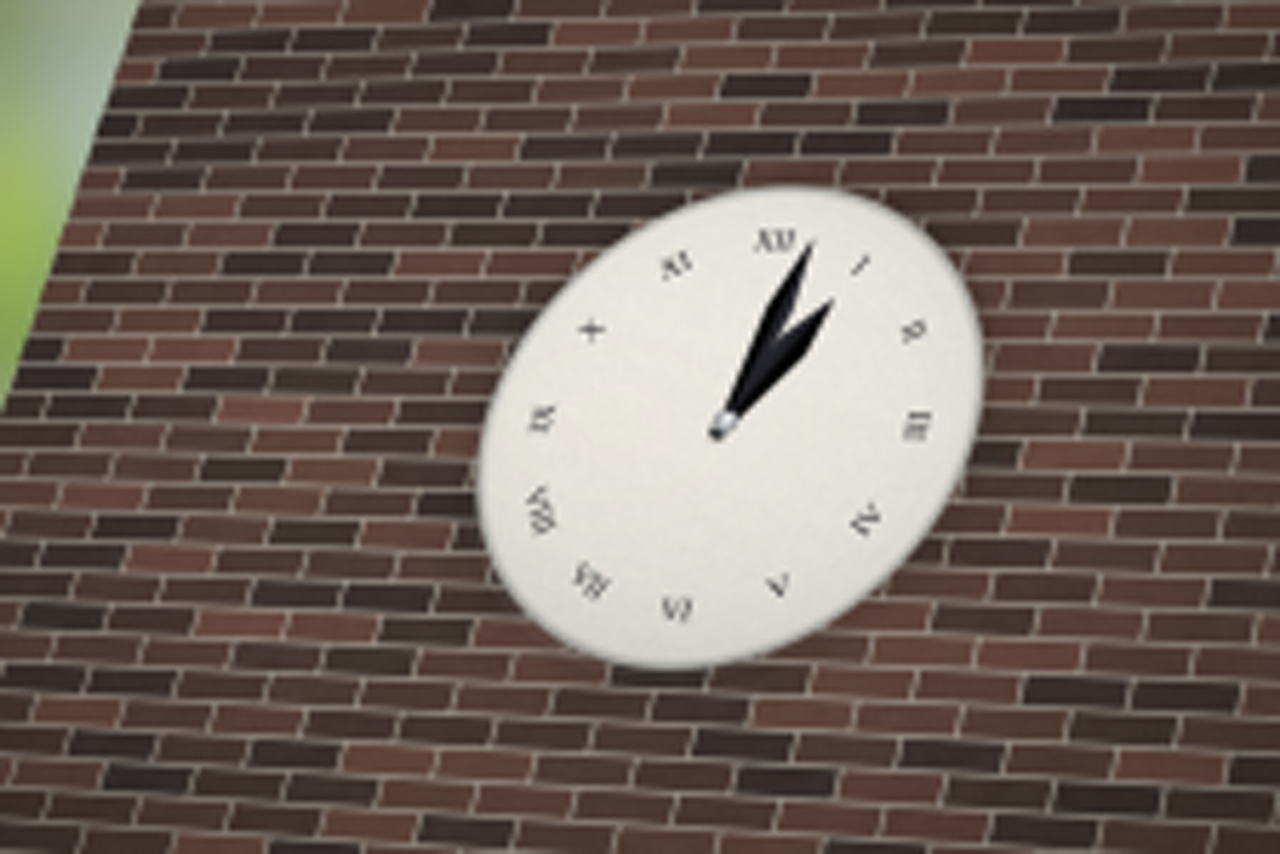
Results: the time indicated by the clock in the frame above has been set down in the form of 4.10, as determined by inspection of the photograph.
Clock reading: 1.02
